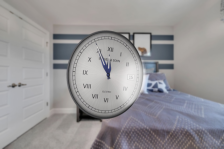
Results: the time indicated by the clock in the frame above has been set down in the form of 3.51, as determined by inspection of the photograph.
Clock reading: 11.55
